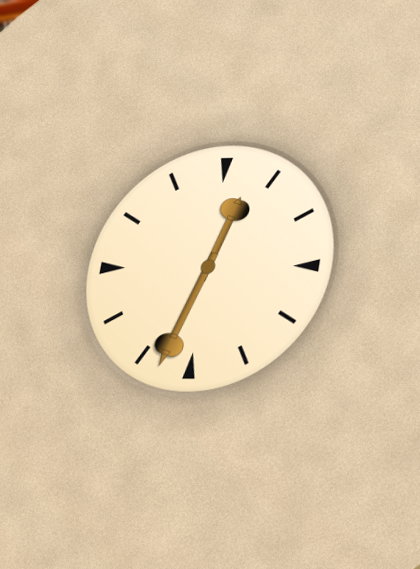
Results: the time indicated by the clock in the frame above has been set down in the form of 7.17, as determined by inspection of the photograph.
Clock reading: 12.33
